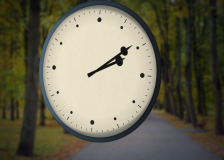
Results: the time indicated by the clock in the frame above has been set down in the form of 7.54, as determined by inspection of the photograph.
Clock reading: 2.09
